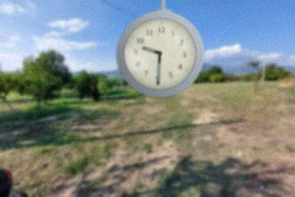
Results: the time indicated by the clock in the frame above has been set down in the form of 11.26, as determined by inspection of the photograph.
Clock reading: 9.30
